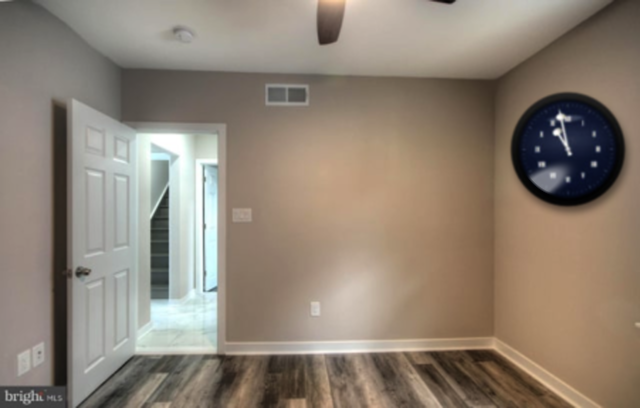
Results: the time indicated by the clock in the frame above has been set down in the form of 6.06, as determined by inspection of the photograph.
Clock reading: 10.58
